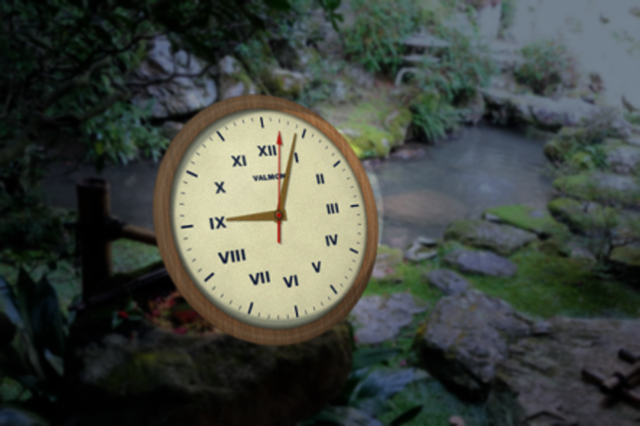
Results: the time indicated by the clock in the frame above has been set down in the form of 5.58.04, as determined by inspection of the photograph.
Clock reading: 9.04.02
